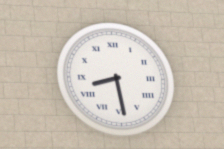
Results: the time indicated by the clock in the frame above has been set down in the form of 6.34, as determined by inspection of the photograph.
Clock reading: 8.29
